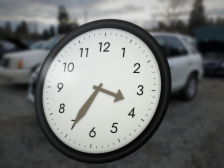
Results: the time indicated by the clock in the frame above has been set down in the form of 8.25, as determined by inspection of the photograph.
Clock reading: 3.35
